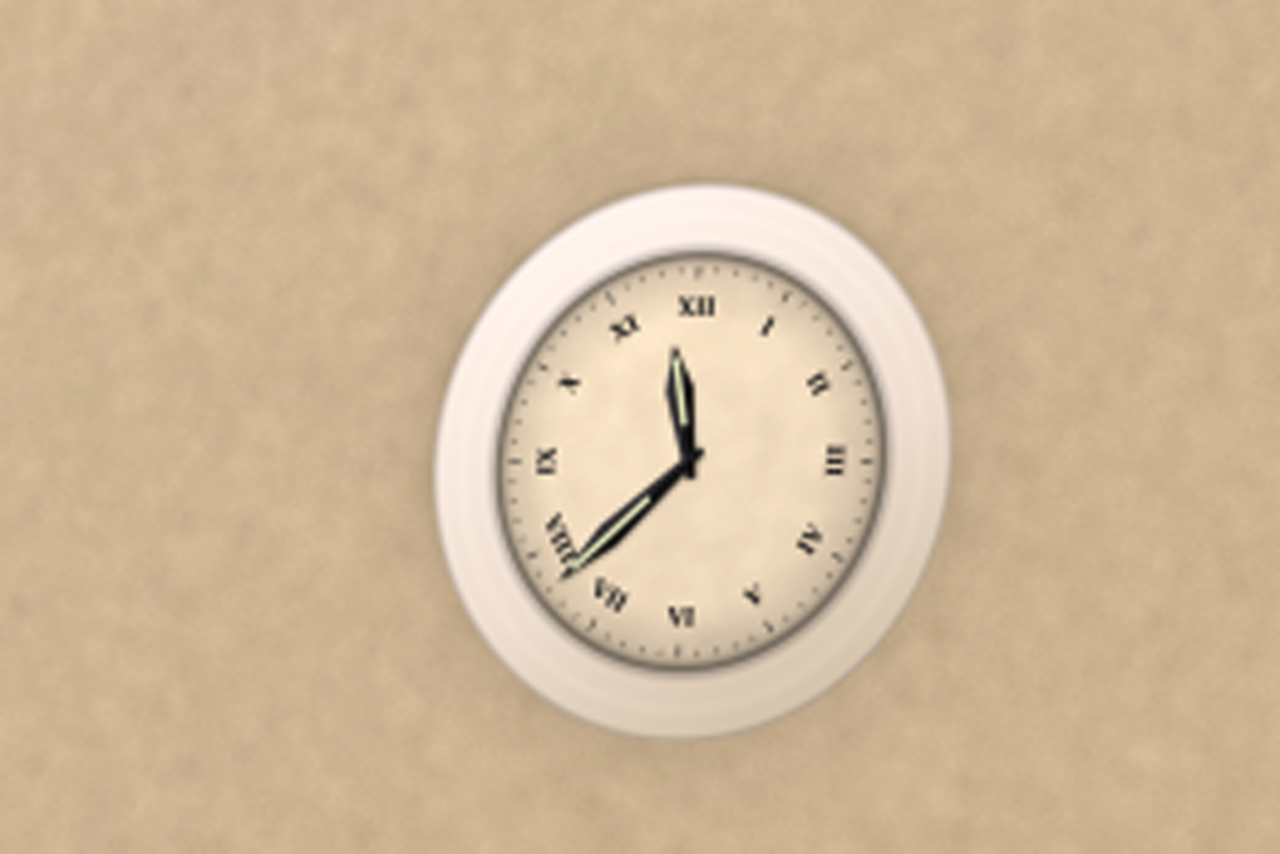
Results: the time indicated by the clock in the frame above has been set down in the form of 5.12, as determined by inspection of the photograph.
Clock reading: 11.38
